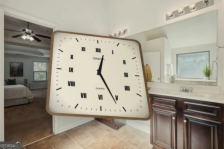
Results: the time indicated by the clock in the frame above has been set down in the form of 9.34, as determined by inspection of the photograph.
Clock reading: 12.26
